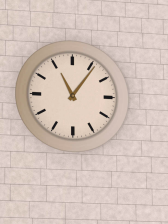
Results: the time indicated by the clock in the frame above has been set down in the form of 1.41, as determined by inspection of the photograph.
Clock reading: 11.06
